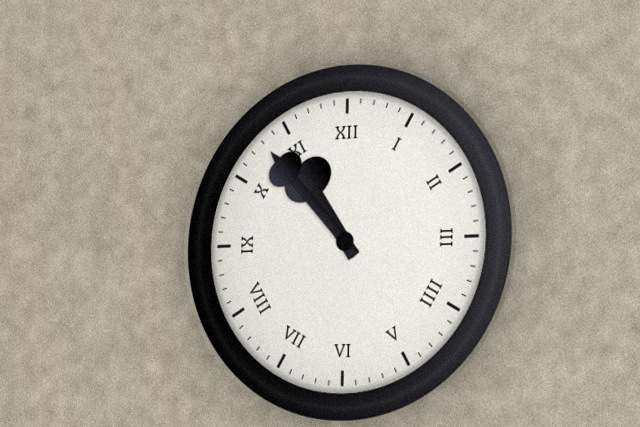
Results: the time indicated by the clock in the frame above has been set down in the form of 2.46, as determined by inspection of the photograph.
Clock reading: 10.53
